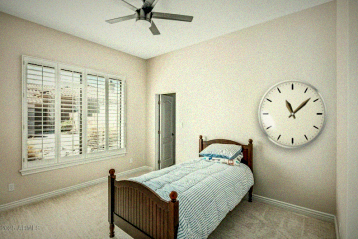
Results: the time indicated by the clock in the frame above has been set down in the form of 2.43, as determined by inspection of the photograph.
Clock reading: 11.08
